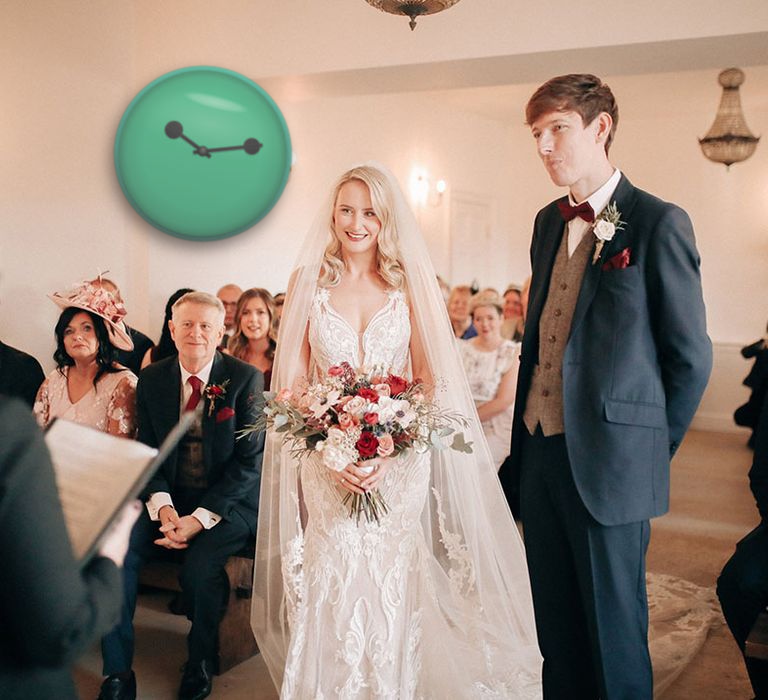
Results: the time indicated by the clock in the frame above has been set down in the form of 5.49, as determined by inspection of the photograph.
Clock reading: 10.14
